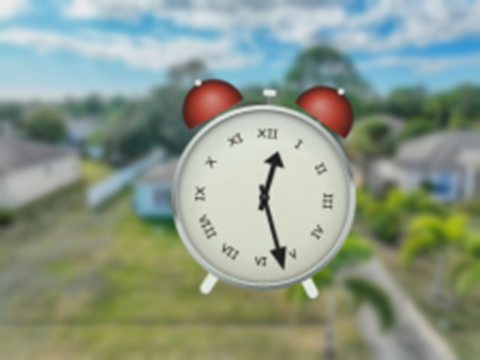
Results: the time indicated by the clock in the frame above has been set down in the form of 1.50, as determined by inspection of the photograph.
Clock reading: 12.27
